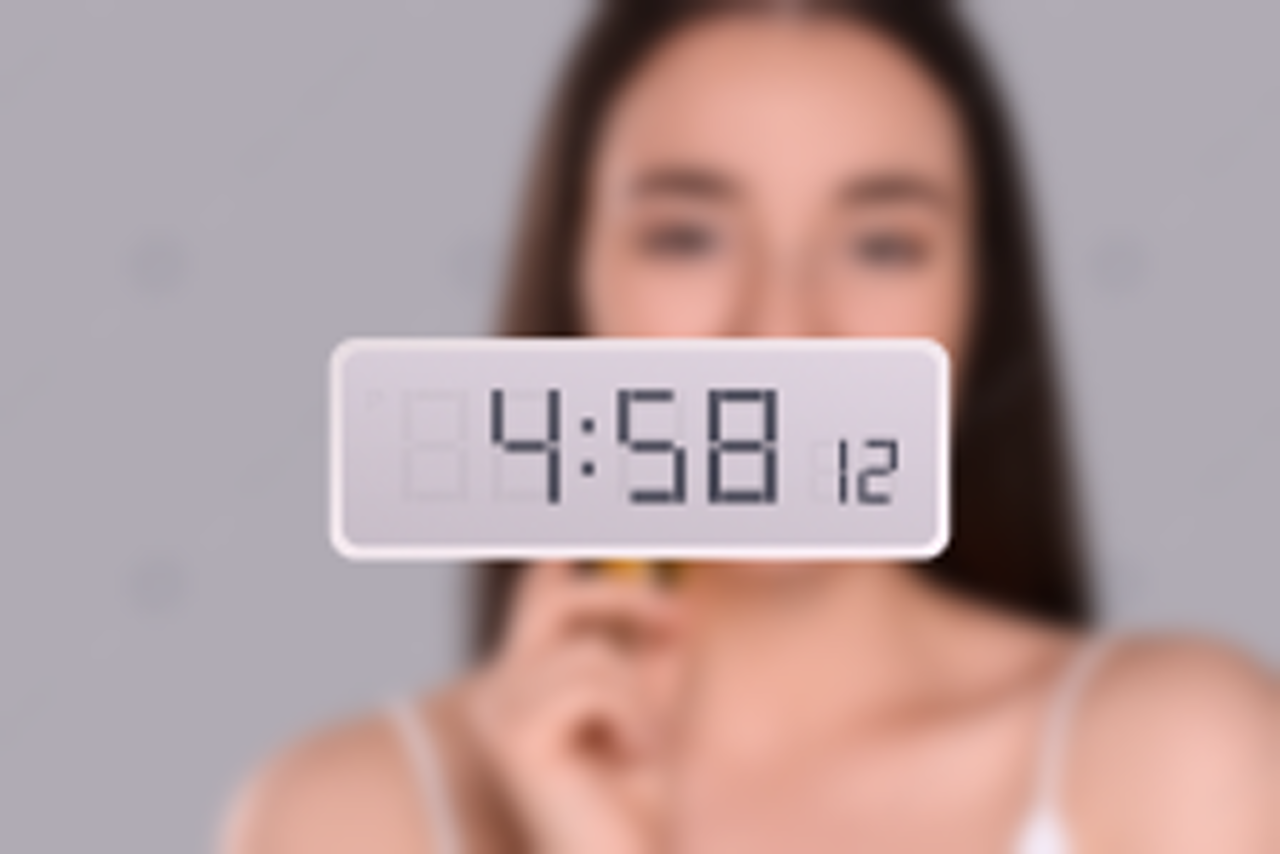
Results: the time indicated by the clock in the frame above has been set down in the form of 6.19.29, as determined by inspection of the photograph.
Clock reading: 4.58.12
